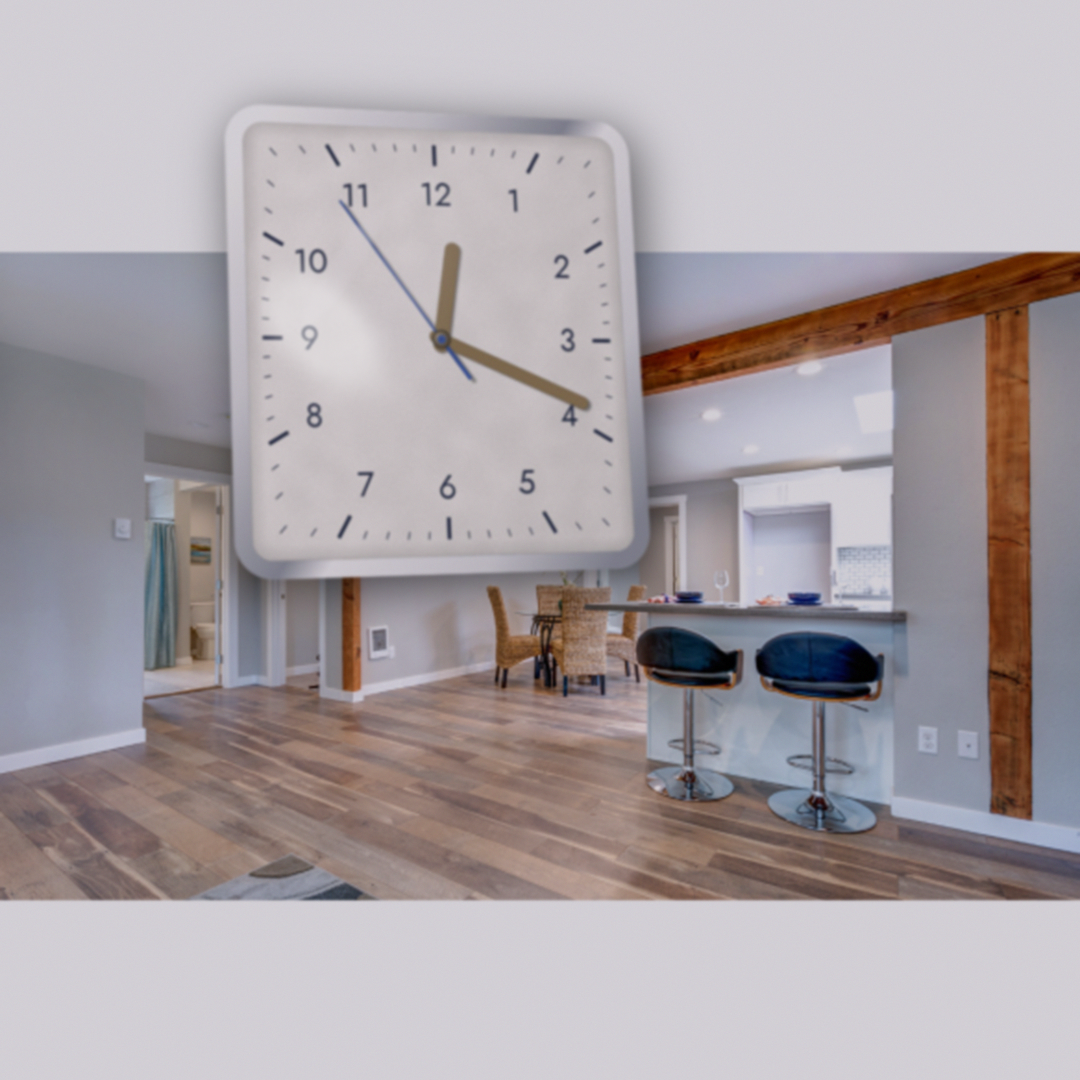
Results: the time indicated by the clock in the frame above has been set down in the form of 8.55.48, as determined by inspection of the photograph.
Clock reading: 12.18.54
